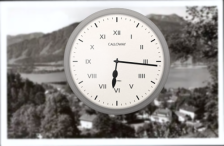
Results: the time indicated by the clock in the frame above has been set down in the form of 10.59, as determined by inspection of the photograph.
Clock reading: 6.16
